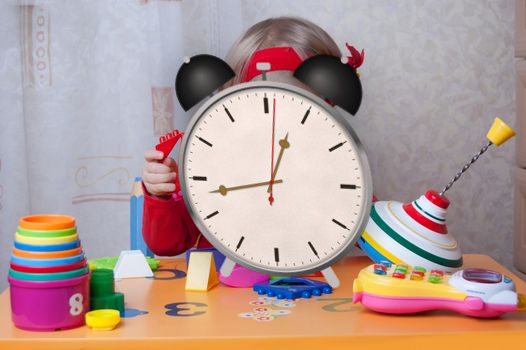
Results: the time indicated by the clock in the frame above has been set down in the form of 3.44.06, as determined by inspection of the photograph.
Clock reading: 12.43.01
